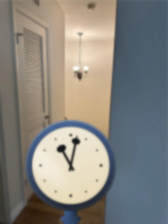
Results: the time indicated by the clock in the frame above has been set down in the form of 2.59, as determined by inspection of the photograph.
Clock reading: 11.02
